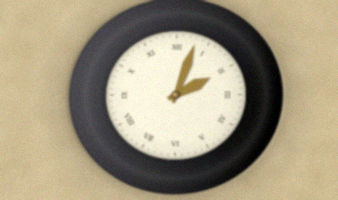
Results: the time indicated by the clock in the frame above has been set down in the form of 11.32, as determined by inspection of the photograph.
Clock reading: 2.03
